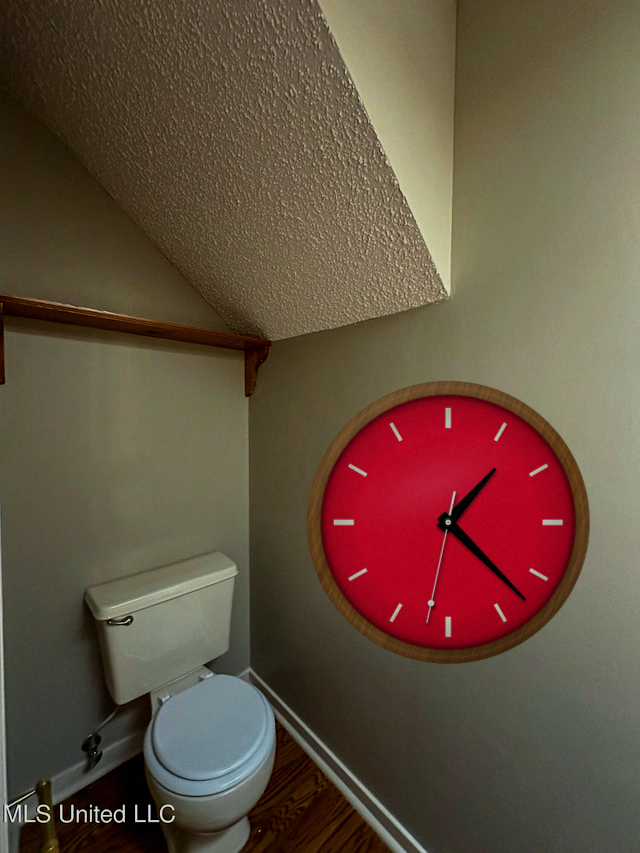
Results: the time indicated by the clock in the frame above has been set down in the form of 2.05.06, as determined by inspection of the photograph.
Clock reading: 1.22.32
